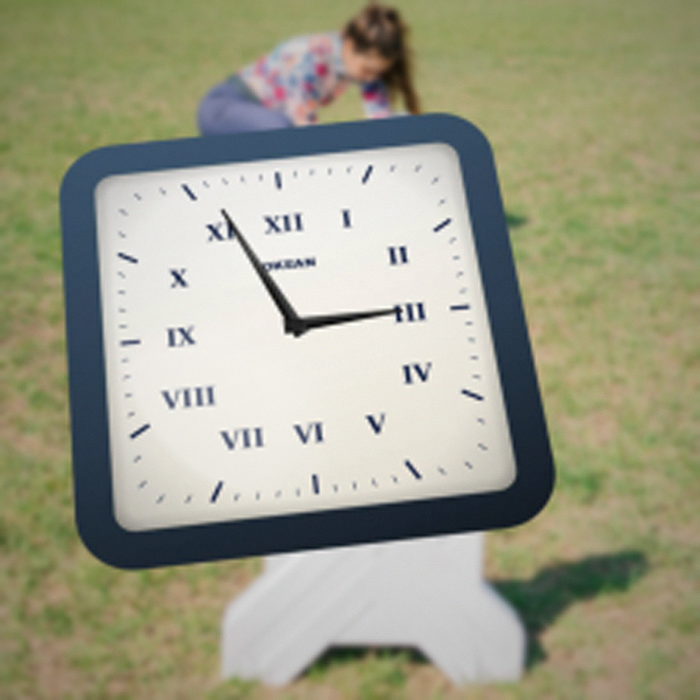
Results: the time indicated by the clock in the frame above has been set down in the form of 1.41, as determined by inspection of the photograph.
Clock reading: 2.56
